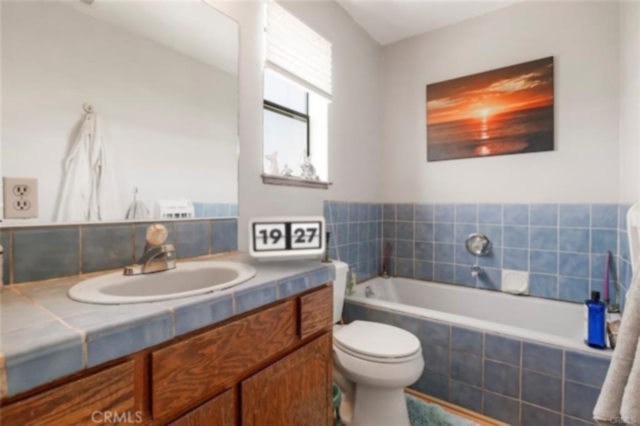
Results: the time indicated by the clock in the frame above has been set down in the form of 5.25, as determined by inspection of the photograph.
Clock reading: 19.27
